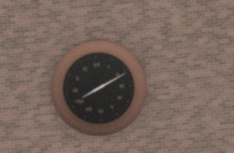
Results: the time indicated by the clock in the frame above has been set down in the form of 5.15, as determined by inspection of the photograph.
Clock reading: 8.11
